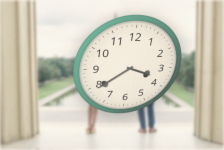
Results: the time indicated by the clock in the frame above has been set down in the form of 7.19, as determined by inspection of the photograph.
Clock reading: 3.39
